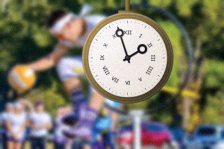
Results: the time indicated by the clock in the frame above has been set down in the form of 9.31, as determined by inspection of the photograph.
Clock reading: 1.57
